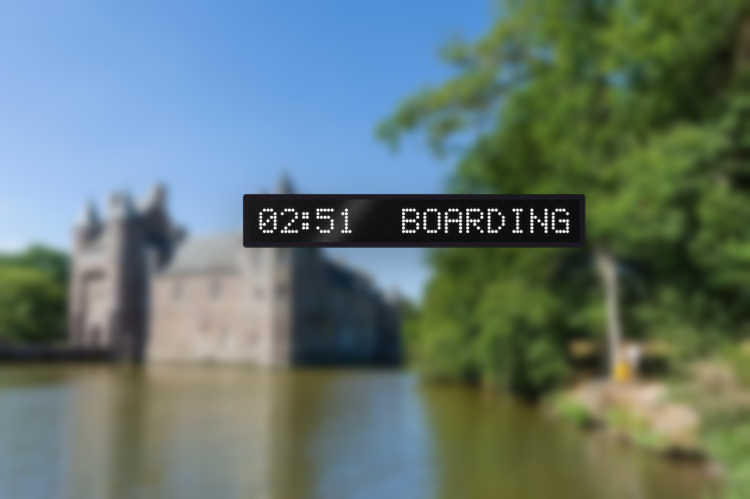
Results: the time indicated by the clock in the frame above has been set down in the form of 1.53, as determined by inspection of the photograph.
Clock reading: 2.51
